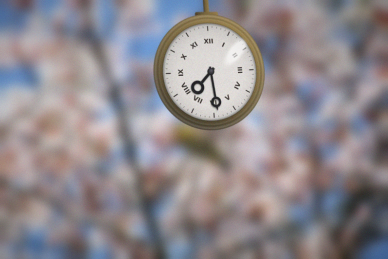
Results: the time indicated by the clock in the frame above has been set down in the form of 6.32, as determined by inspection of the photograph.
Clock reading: 7.29
